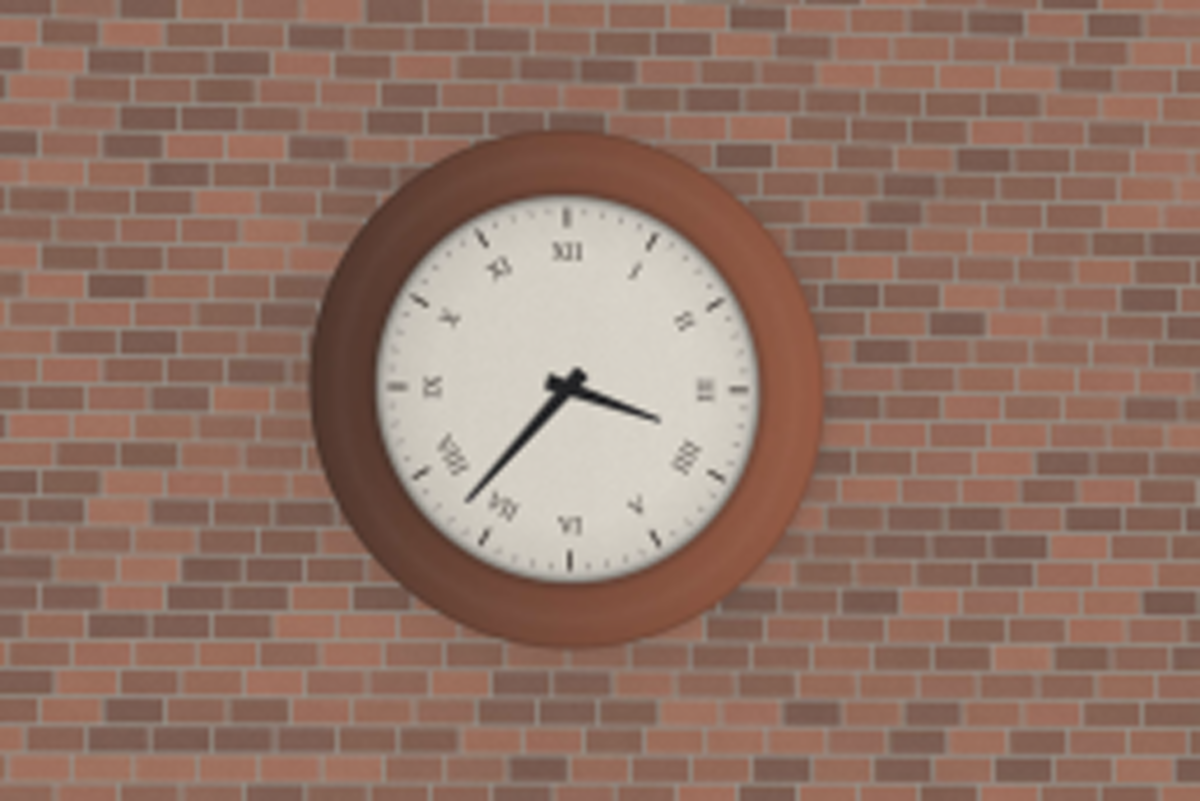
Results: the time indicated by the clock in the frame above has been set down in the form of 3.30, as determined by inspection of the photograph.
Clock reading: 3.37
